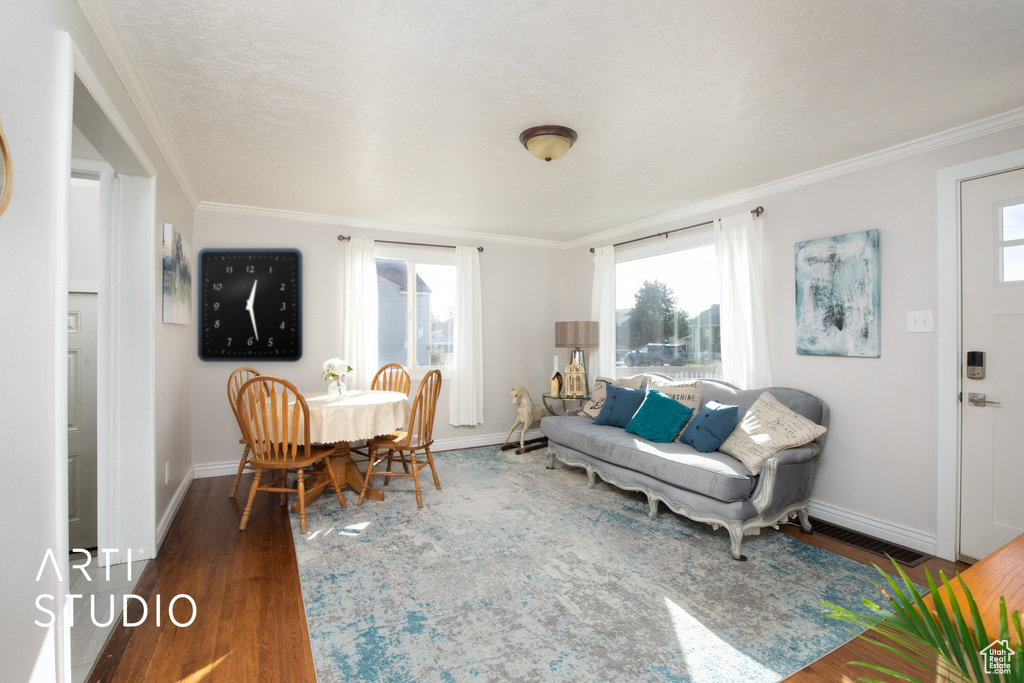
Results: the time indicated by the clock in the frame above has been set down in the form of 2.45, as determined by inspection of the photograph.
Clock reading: 12.28
